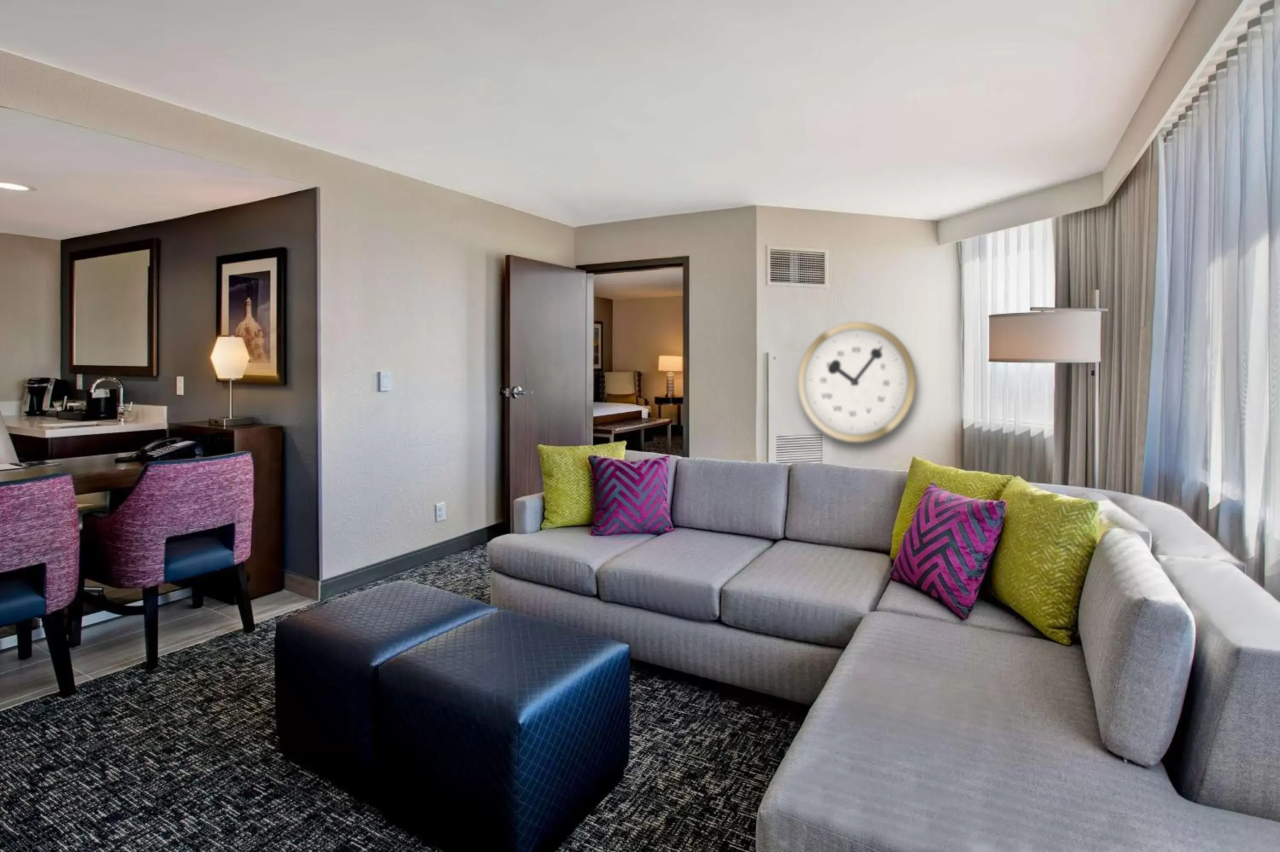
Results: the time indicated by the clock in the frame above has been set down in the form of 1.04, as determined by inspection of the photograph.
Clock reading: 10.06
